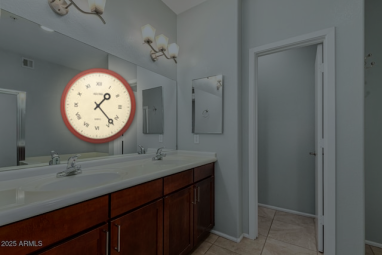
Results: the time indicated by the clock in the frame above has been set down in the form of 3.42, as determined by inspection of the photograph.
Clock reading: 1.23
